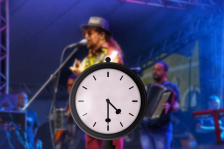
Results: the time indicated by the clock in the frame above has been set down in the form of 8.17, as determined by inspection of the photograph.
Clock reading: 4.30
